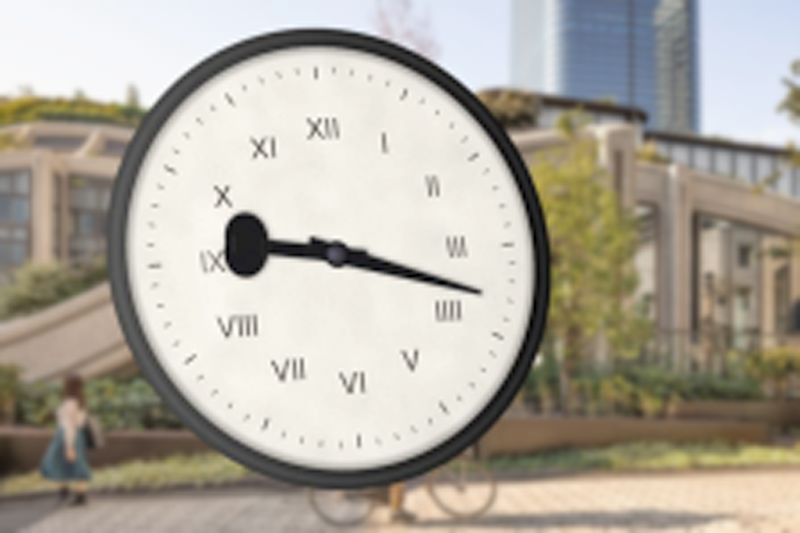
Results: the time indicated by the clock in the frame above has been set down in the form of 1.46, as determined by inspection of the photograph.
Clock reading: 9.18
